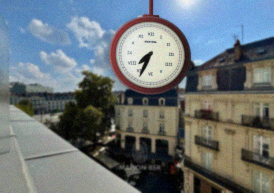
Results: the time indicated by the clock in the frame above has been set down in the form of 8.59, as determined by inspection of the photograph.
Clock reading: 7.34
